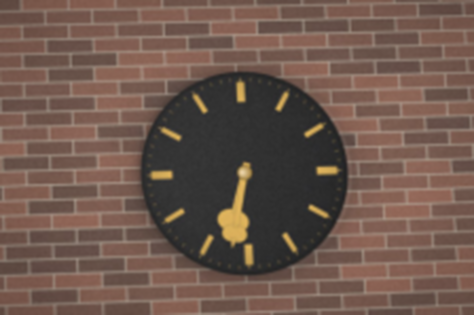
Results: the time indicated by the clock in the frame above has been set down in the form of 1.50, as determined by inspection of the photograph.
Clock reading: 6.32
